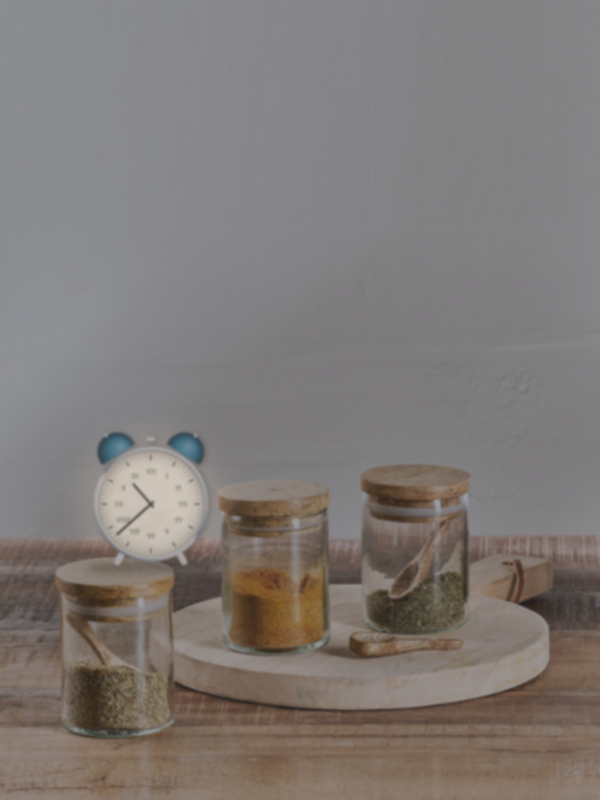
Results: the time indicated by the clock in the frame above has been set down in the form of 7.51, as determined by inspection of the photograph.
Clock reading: 10.38
